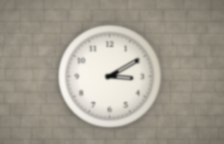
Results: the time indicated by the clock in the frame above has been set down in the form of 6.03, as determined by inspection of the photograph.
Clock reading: 3.10
